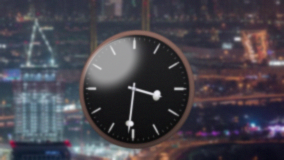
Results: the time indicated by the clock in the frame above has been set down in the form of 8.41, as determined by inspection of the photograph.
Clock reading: 3.31
